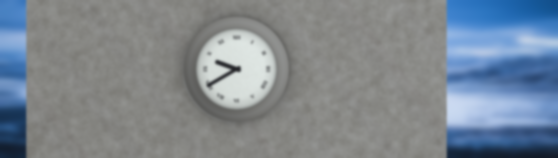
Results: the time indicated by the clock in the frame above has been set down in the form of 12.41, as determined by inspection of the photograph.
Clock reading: 9.40
